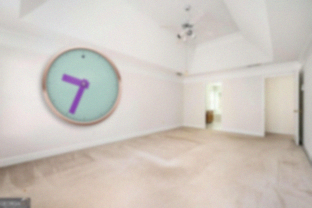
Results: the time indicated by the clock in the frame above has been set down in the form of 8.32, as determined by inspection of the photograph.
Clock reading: 9.34
